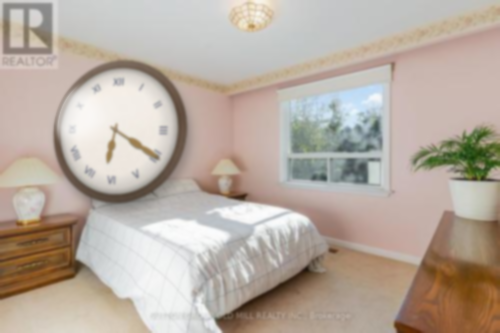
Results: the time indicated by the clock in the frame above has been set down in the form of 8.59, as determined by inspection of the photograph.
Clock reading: 6.20
